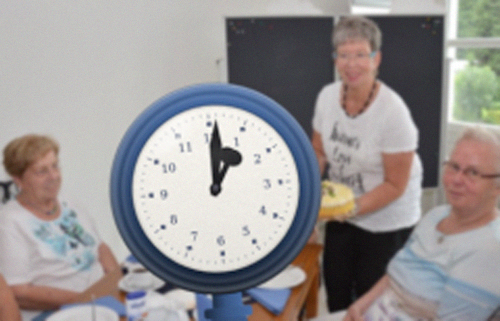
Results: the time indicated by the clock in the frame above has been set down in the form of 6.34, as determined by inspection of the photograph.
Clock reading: 1.01
